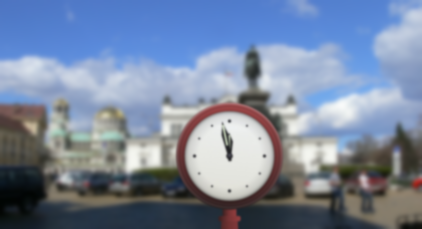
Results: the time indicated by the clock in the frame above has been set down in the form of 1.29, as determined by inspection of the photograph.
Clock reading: 11.58
